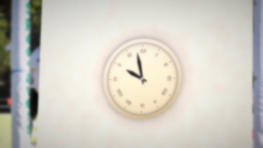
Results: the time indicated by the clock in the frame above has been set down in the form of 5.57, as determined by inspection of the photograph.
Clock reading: 9.58
